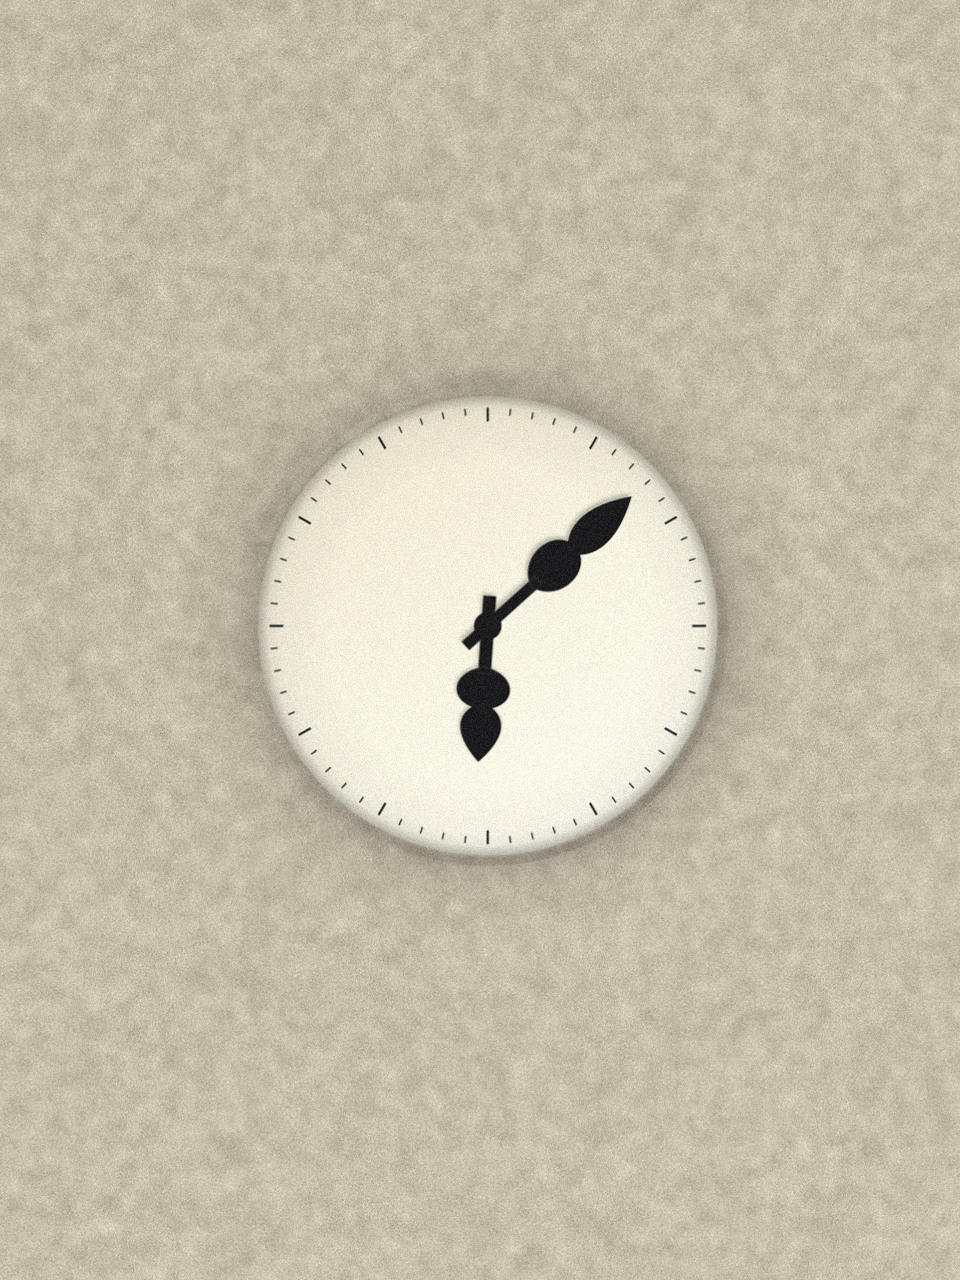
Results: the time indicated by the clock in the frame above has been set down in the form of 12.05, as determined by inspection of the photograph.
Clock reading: 6.08
